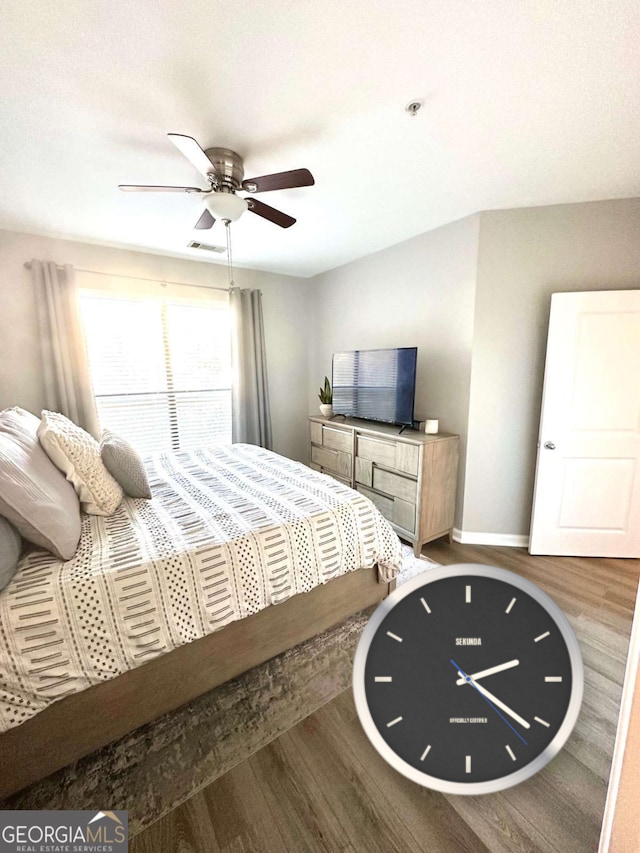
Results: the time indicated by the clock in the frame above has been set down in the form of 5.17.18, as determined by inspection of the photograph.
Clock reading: 2.21.23
